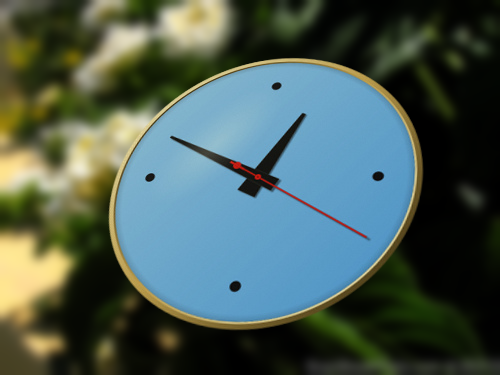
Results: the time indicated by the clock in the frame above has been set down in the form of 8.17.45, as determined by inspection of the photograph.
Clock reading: 12.49.20
